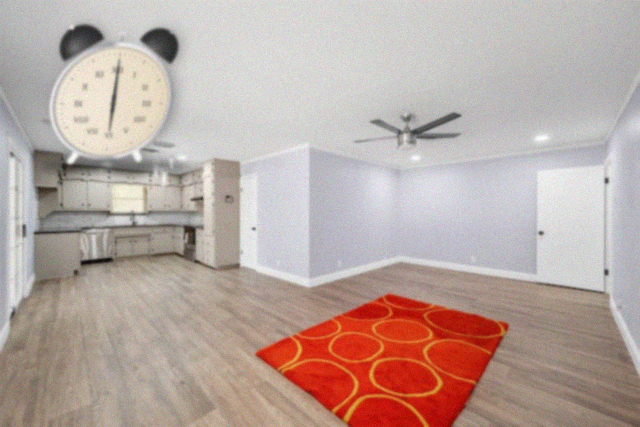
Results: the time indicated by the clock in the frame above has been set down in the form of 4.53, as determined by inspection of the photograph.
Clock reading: 6.00
